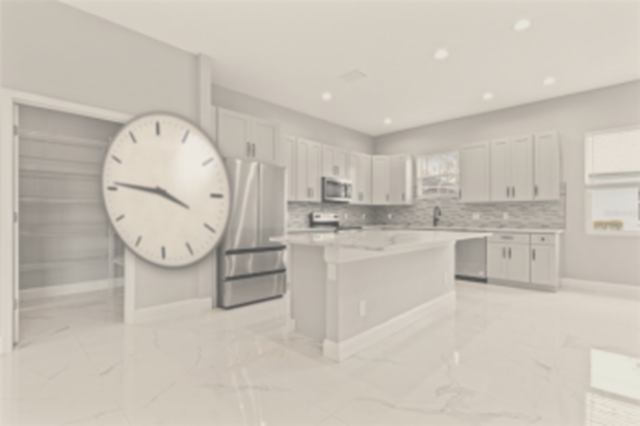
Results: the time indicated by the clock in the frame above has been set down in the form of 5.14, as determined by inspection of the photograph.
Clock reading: 3.46
